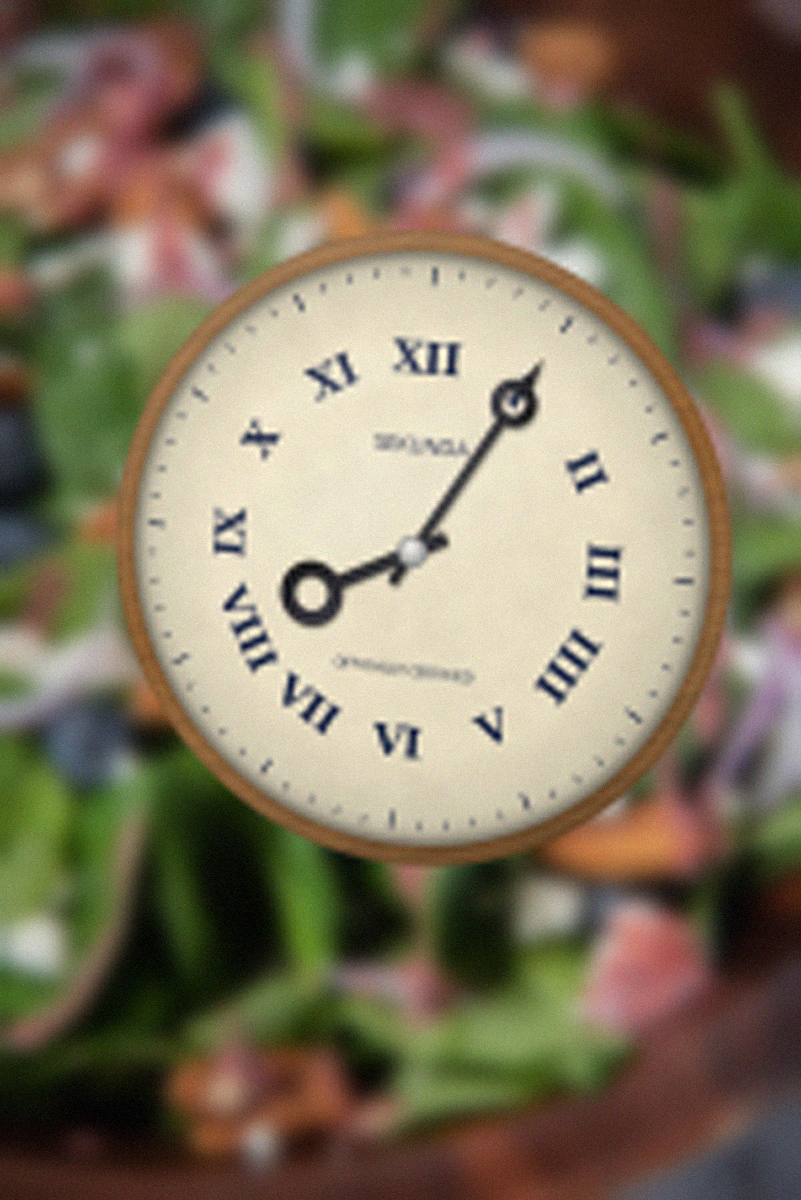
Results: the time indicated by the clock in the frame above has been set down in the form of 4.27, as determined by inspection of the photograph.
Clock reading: 8.05
